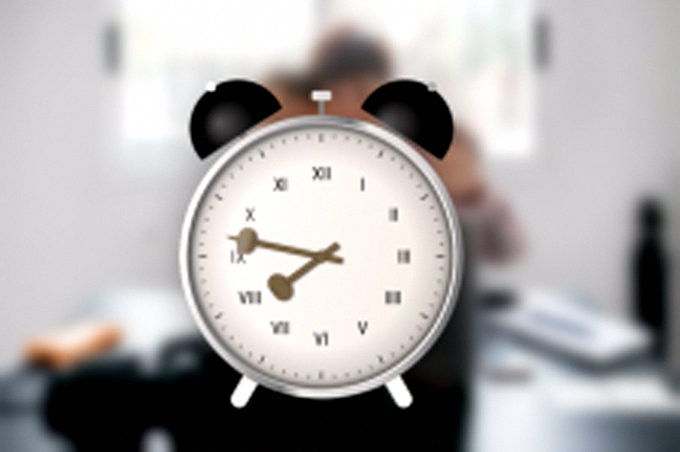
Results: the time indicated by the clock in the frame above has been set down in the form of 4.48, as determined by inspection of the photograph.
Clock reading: 7.47
